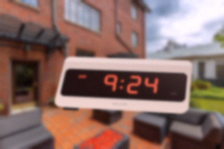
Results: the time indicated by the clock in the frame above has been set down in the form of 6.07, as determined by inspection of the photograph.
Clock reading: 9.24
